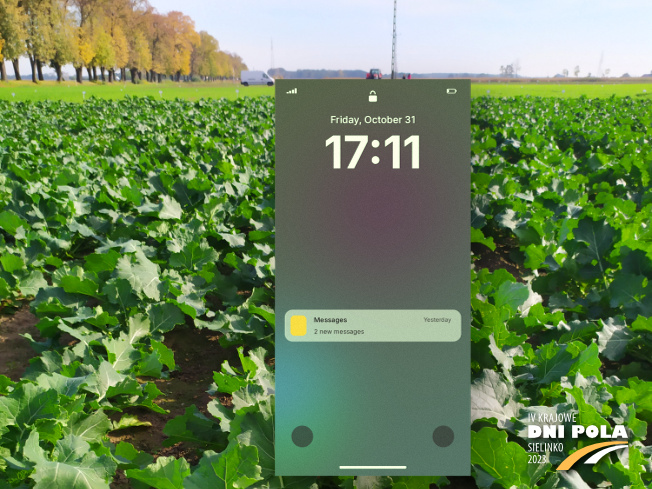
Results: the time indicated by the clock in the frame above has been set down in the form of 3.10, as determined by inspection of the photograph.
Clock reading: 17.11
